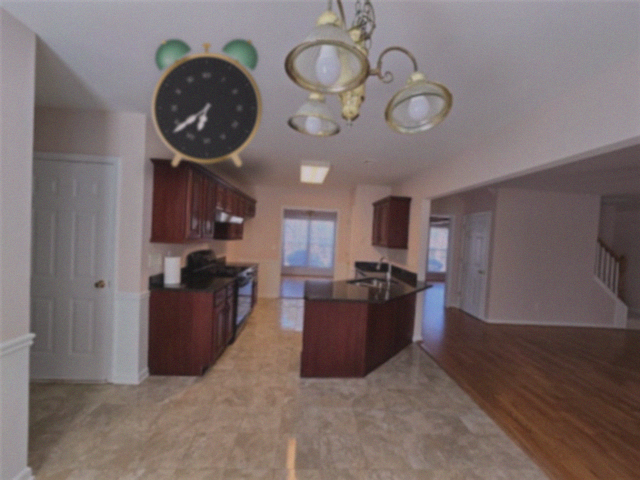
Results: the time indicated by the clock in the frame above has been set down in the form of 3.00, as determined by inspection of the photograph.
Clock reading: 6.39
